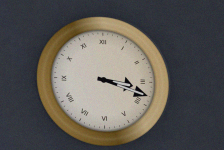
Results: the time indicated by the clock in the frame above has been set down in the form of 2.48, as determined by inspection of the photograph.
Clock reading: 3.18
